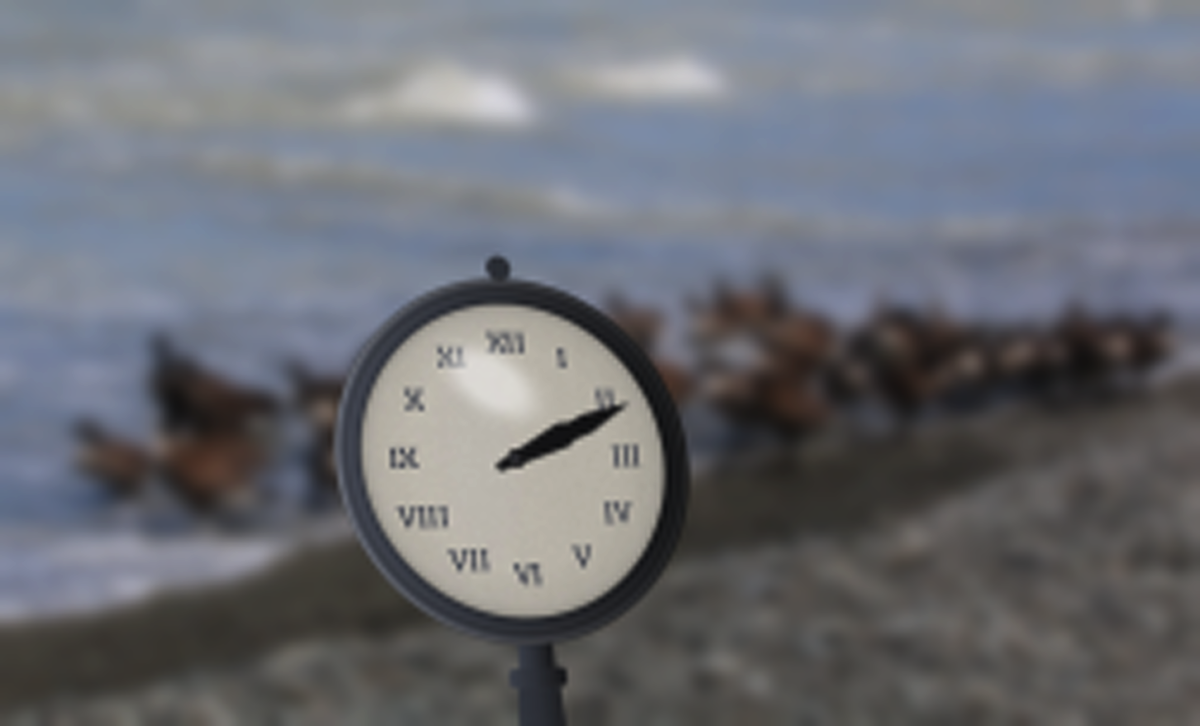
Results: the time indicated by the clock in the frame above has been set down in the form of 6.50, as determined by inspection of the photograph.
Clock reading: 2.11
